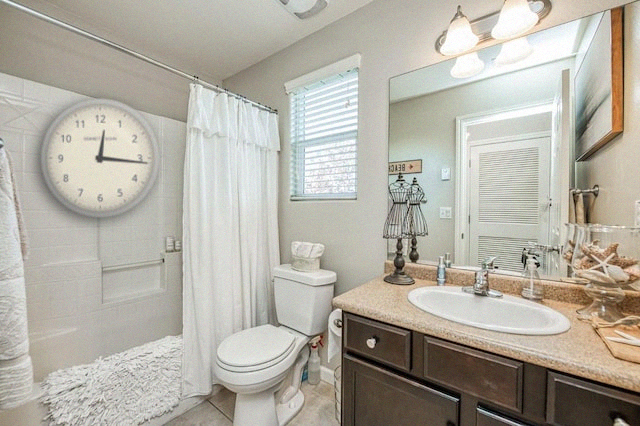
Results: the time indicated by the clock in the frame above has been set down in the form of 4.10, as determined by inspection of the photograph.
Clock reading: 12.16
